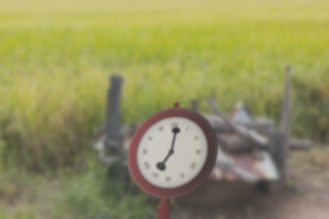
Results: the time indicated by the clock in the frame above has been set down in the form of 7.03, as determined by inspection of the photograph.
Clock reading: 7.01
